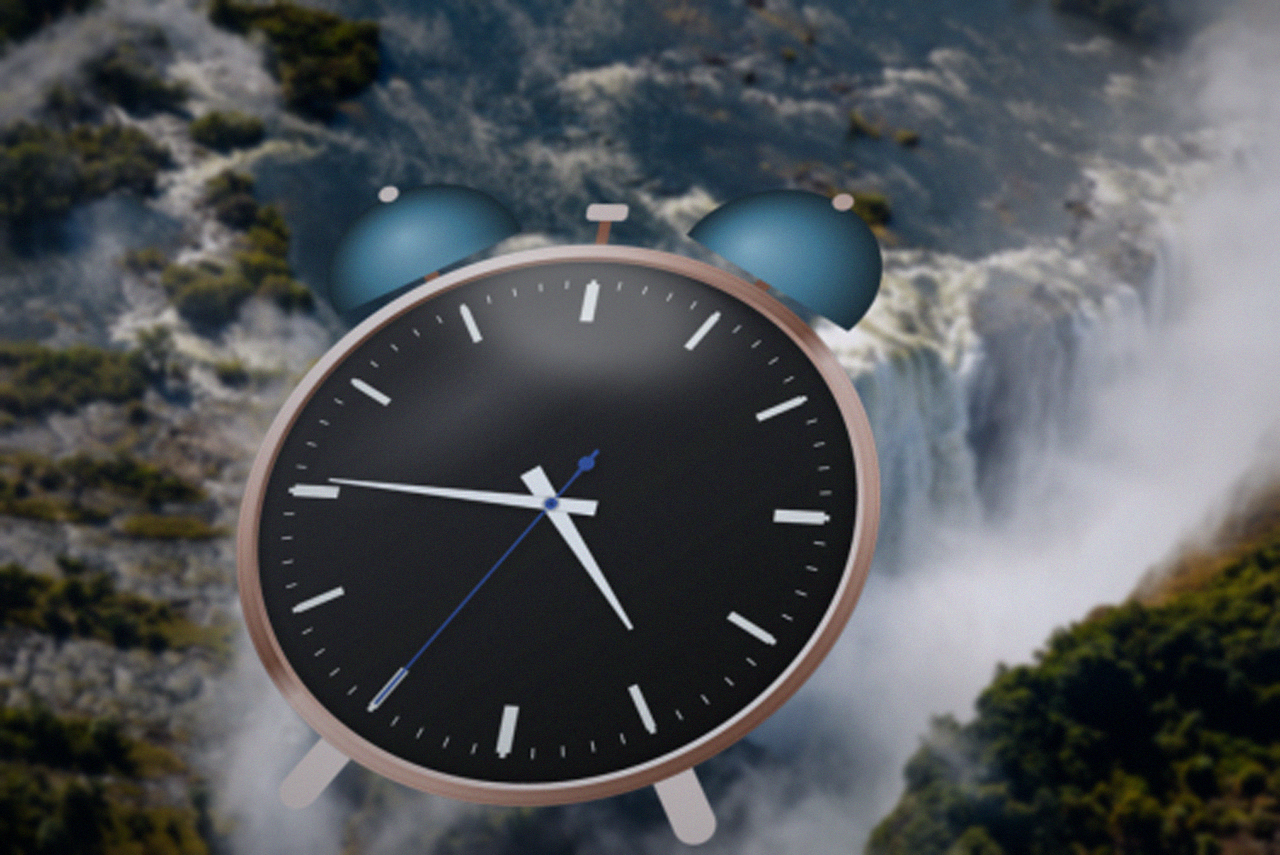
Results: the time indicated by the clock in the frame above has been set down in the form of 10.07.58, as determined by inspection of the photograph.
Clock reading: 4.45.35
